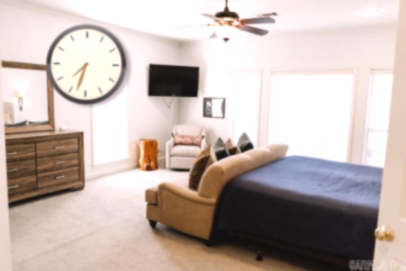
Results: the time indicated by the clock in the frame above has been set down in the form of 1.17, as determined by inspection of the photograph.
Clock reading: 7.33
